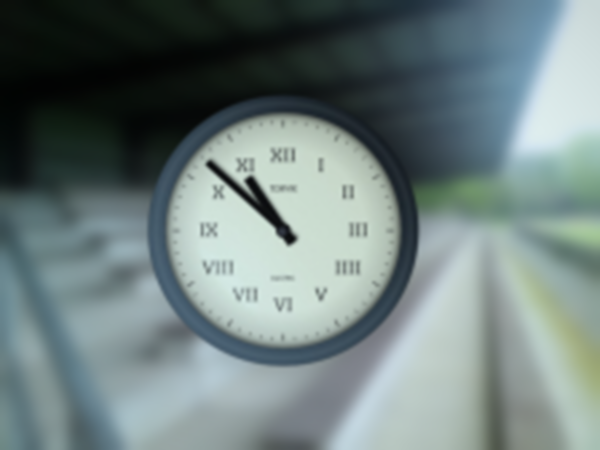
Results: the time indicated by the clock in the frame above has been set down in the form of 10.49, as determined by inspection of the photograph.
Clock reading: 10.52
